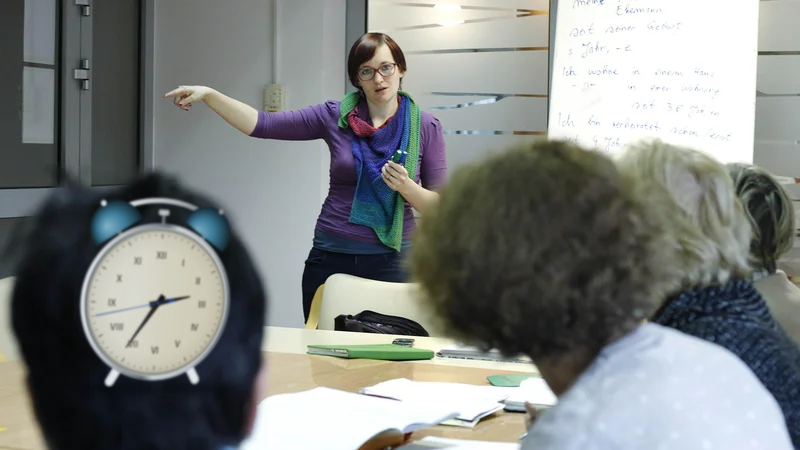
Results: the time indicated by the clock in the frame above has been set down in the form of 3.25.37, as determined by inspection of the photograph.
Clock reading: 2.35.43
